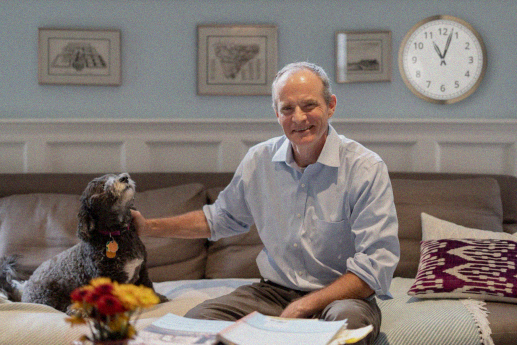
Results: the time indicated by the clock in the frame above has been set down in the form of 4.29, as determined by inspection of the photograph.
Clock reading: 11.03
